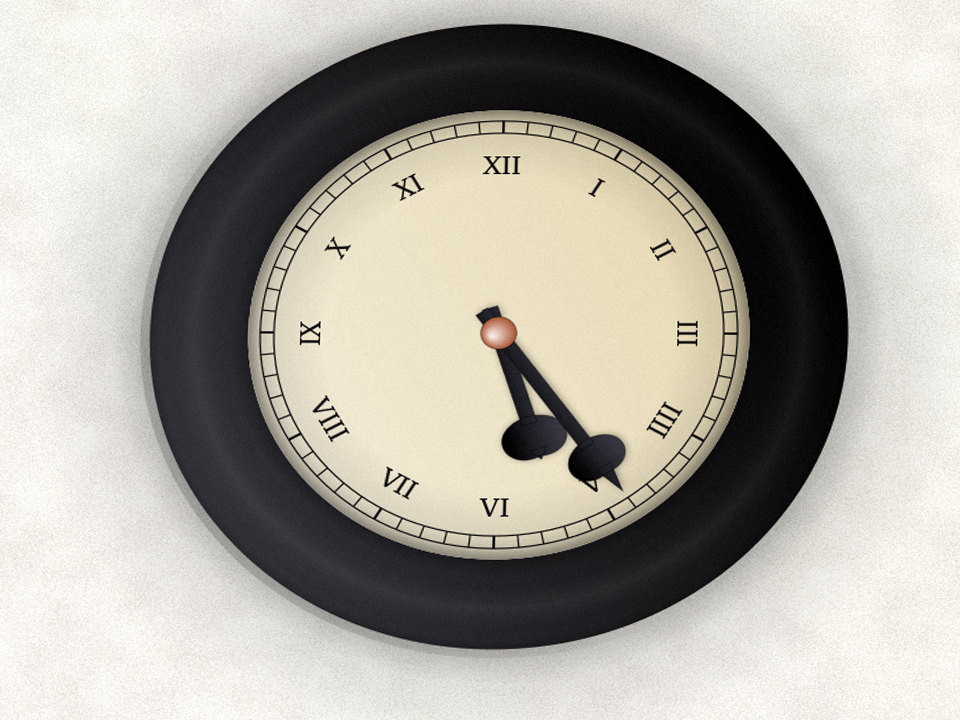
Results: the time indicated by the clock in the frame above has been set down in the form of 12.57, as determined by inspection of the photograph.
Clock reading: 5.24
